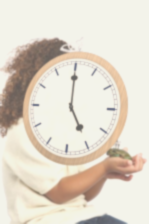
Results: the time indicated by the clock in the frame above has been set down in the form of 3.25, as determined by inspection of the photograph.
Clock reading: 5.00
